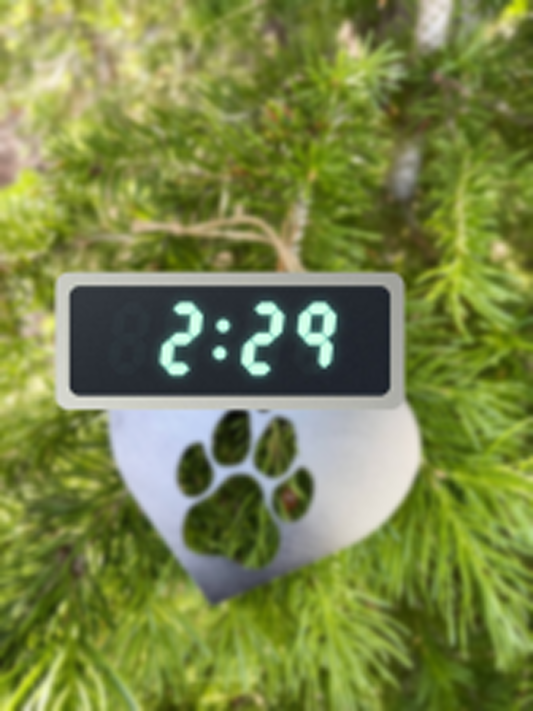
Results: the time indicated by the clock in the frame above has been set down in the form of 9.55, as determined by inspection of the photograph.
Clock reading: 2.29
